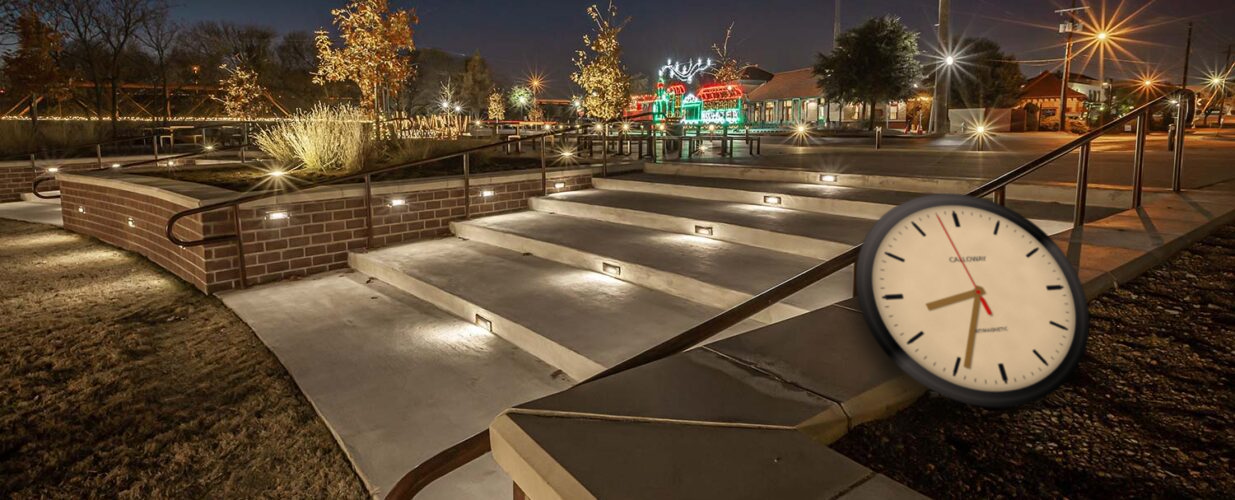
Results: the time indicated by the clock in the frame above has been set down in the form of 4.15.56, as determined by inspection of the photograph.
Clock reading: 8.33.58
